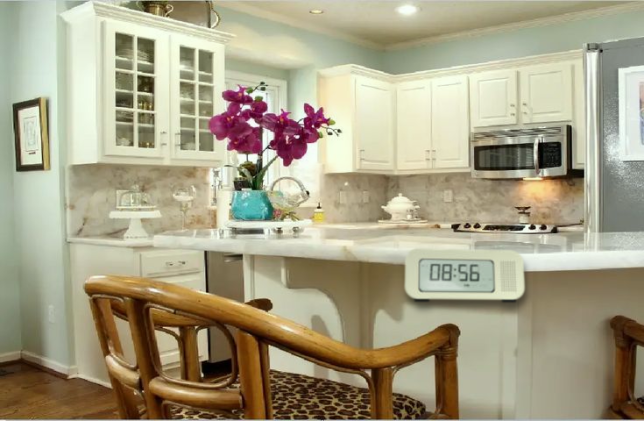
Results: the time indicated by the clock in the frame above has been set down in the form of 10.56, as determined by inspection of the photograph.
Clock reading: 8.56
